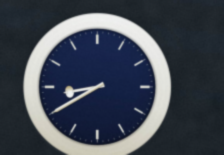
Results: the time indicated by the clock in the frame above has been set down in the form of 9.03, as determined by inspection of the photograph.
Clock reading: 8.40
